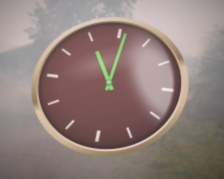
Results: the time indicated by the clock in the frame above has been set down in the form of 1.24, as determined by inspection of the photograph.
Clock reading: 11.01
